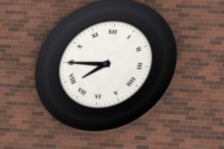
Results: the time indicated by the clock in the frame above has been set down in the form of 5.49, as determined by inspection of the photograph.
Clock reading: 7.45
